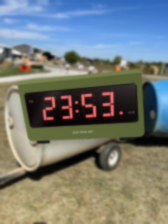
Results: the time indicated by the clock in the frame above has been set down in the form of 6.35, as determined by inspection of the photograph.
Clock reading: 23.53
